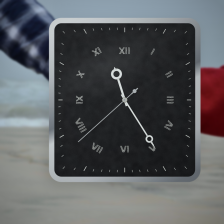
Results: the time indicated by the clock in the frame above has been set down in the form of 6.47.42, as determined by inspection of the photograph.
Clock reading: 11.24.38
